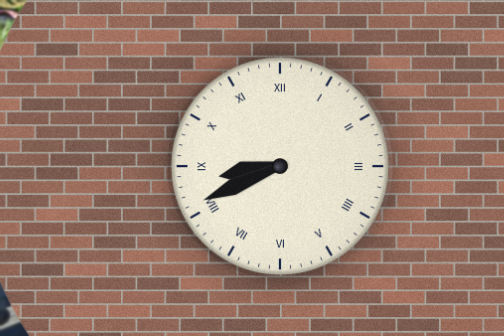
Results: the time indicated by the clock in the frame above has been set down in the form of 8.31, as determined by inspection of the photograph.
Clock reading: 8.41
